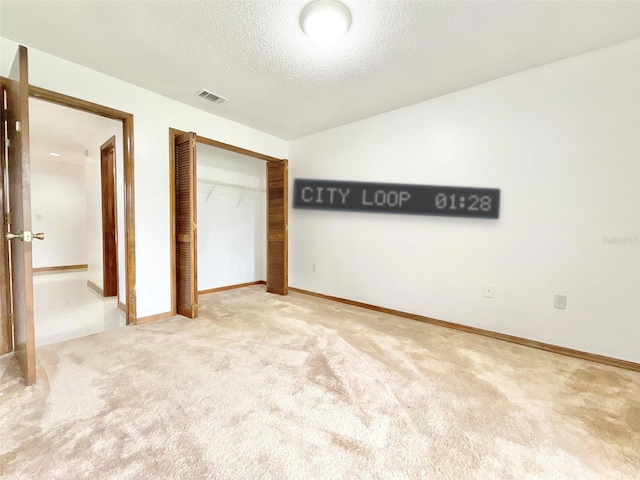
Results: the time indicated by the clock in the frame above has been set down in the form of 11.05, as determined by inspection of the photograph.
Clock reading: 1.28
